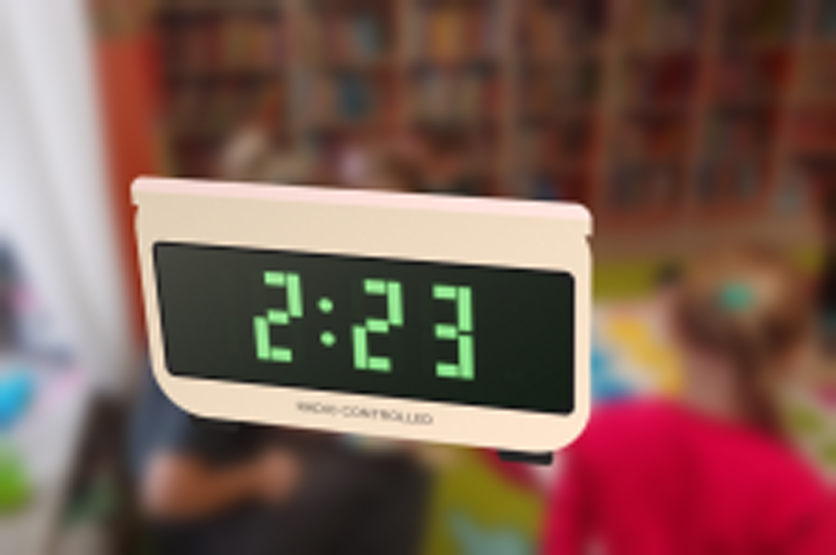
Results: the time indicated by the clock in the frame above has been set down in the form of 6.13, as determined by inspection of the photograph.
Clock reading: 2.23
